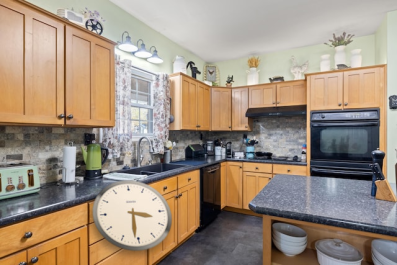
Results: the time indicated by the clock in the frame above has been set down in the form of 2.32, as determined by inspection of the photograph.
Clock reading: 3.31
